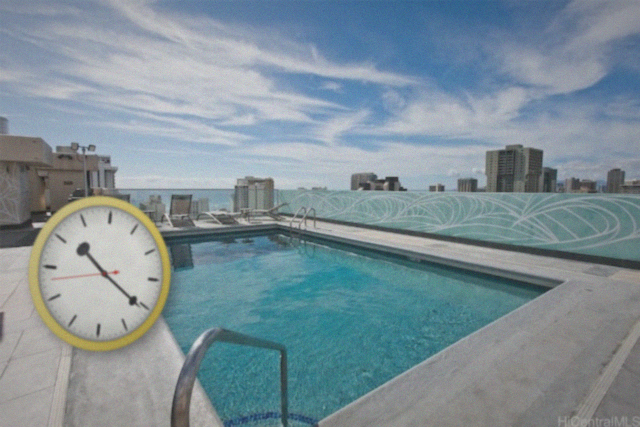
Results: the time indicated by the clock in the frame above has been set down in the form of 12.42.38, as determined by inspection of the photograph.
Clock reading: 10.20.43
